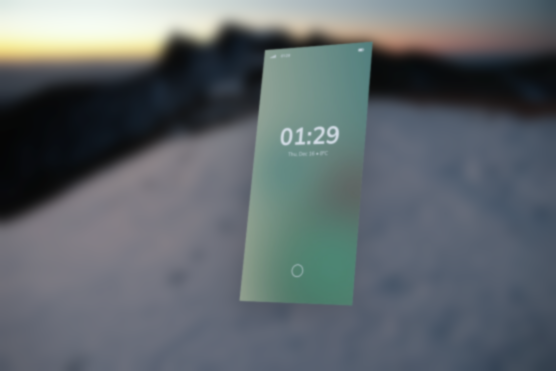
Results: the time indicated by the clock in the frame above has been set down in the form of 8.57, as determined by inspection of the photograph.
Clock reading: 1.29
